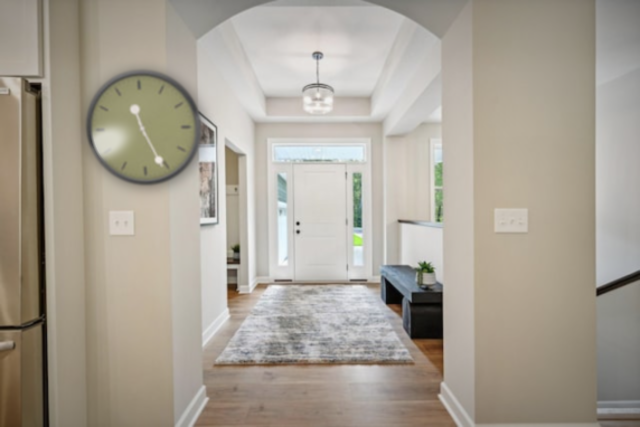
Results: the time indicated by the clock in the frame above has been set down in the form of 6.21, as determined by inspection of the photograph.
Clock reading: 11.26
